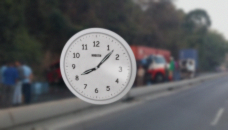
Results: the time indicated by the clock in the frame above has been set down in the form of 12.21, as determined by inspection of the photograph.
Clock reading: 8.07
